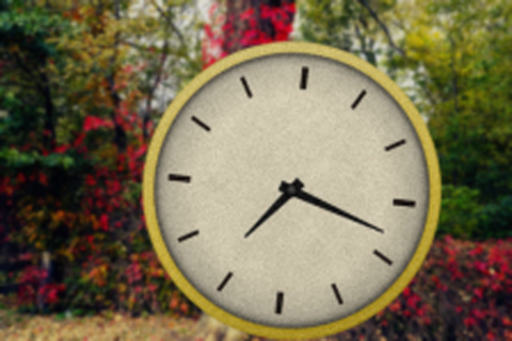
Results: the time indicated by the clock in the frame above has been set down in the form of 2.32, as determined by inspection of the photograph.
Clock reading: 7.18
